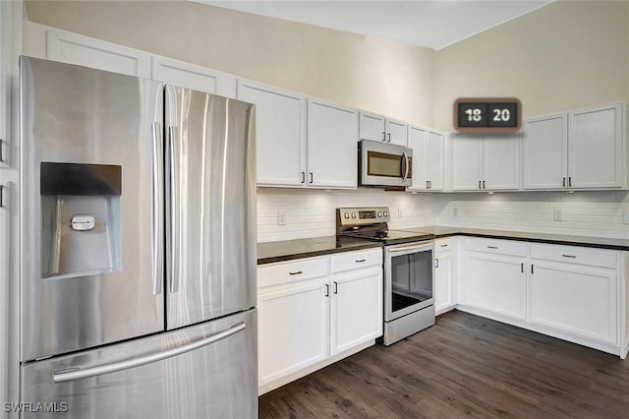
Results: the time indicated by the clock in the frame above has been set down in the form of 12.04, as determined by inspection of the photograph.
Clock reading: 18.20
